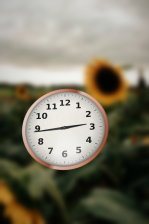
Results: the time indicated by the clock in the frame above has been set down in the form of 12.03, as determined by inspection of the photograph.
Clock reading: 2.44
